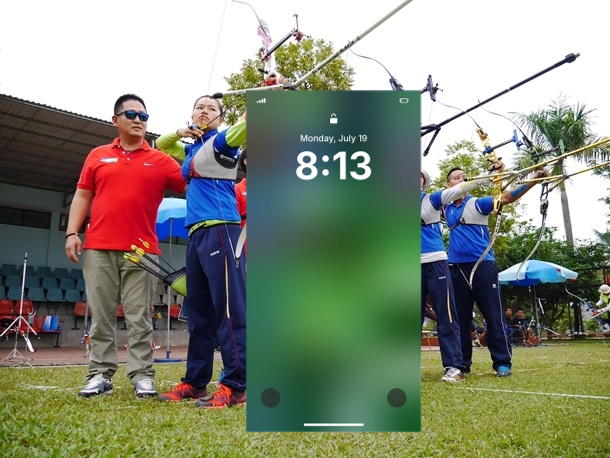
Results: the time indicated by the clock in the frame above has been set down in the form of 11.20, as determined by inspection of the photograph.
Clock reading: 8.13
